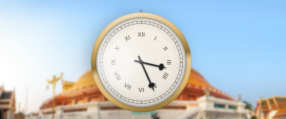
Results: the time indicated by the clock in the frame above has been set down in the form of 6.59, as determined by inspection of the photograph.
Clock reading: 3.26
